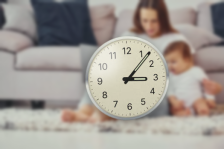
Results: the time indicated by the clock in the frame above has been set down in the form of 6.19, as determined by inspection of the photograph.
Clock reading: 3.07
